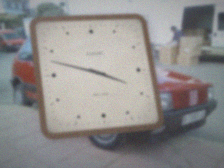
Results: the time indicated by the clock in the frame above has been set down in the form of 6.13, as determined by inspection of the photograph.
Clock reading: 3.48
